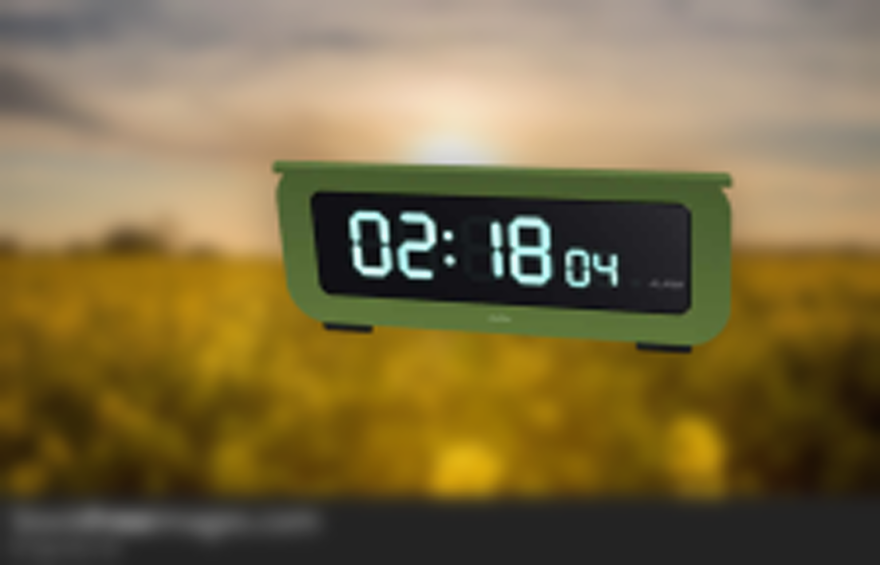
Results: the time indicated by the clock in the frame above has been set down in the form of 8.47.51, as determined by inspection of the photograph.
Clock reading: 2.18.04
